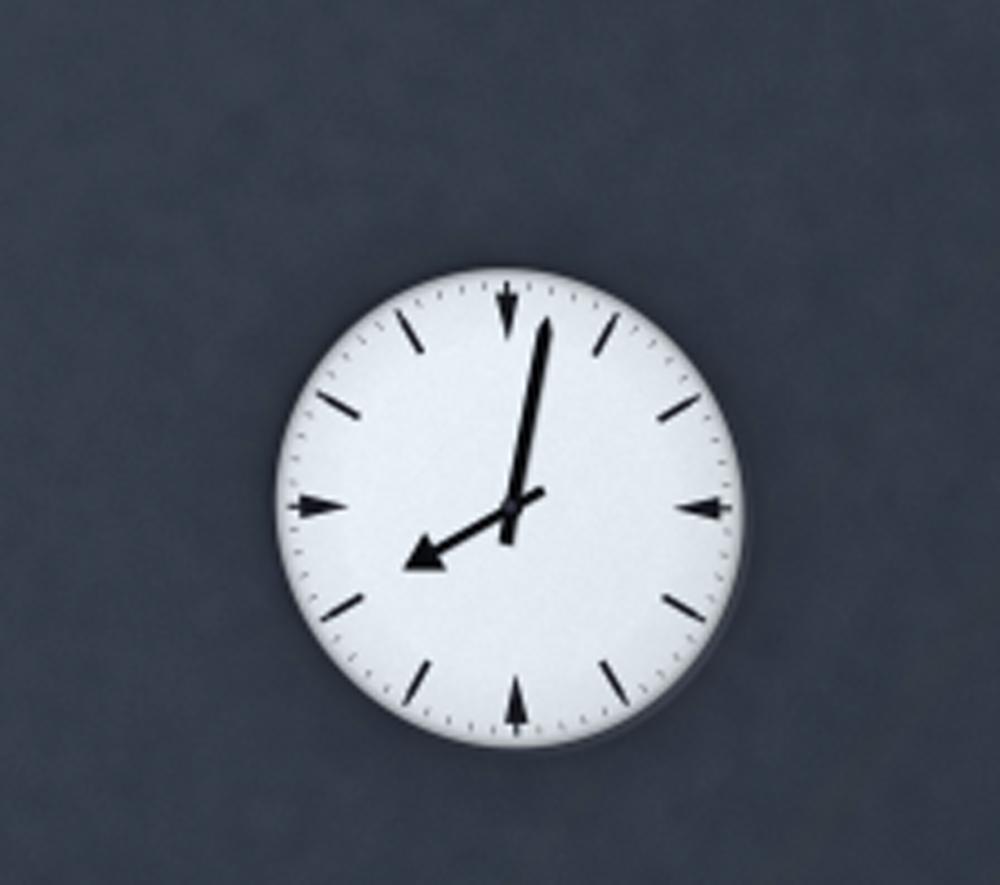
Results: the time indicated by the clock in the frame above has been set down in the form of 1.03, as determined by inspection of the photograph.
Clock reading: 8.02
